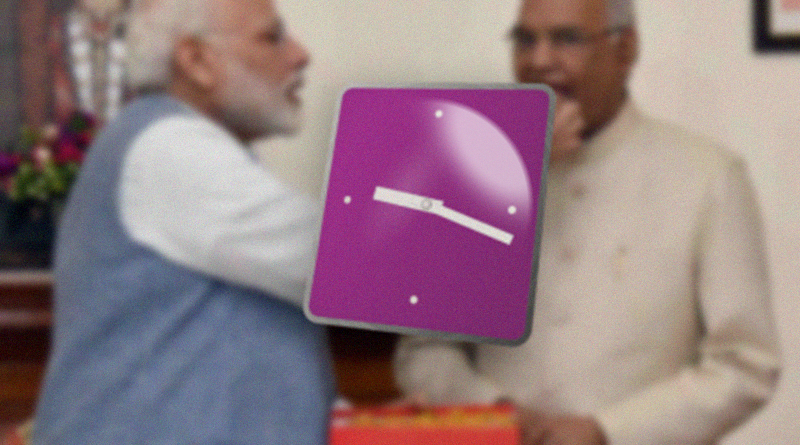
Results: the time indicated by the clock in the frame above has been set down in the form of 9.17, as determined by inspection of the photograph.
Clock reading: 9.18
